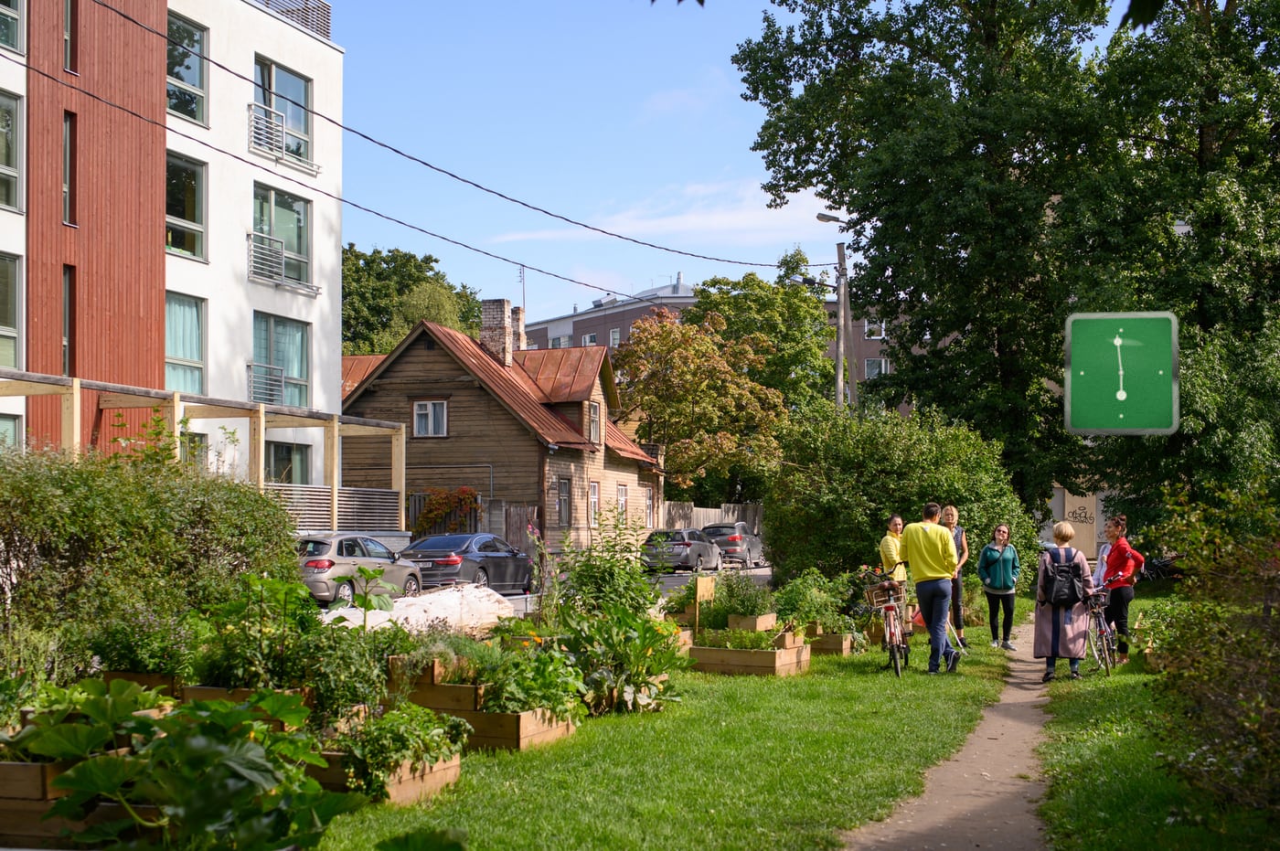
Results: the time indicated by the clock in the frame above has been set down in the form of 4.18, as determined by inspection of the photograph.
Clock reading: 5.59
